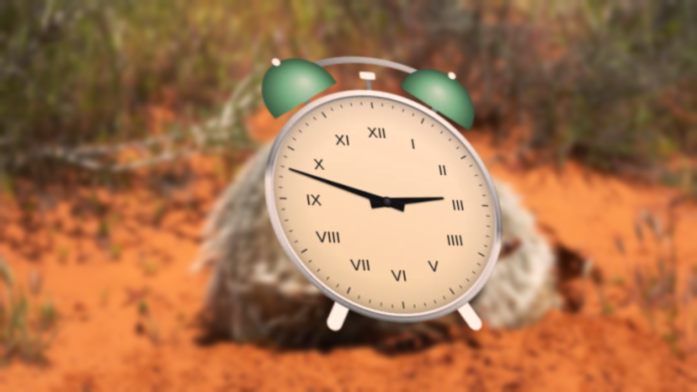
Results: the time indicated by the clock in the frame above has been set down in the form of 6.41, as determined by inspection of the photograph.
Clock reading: 2.48
